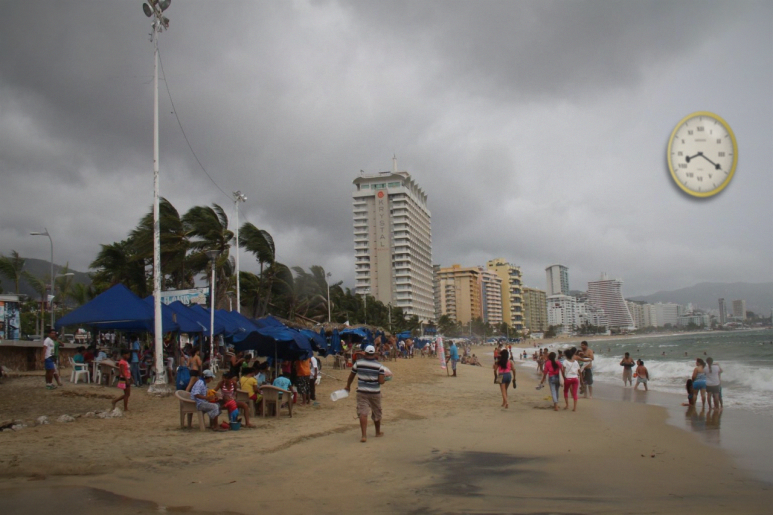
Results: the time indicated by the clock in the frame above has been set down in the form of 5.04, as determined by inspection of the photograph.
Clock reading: 8.20
